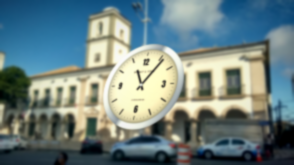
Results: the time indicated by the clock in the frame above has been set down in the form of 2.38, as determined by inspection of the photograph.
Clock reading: 11.06
